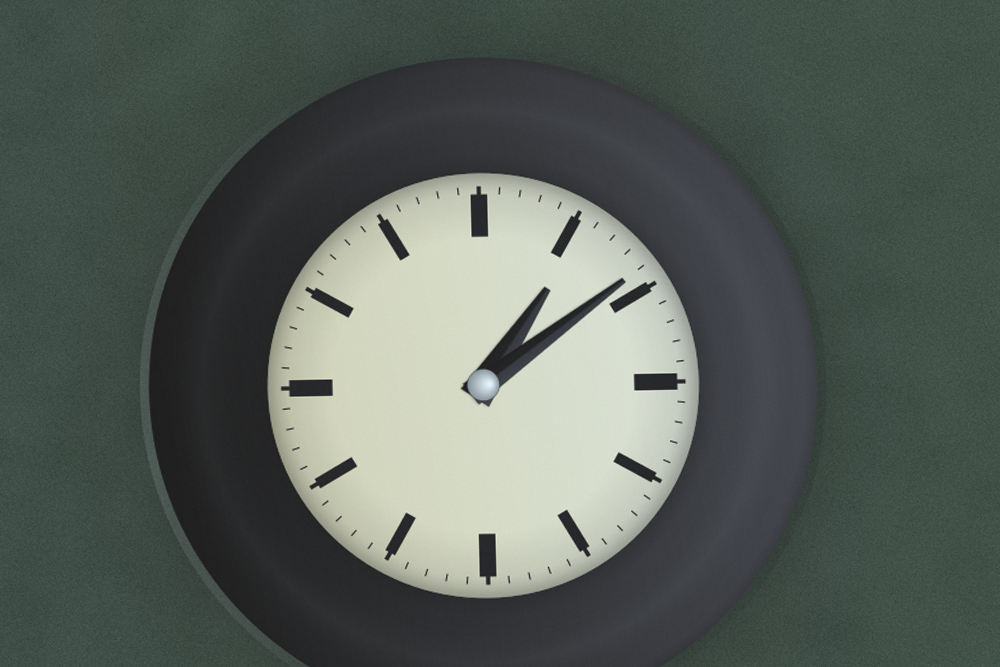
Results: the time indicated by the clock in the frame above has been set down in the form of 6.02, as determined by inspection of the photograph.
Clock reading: 1.09
